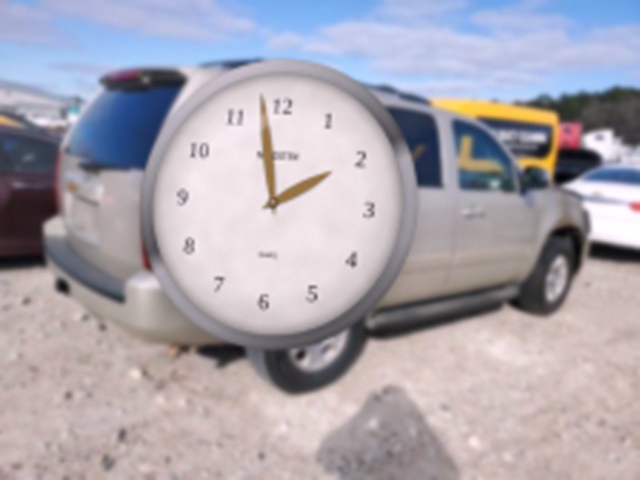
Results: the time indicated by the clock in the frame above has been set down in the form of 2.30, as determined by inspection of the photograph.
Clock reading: 1.58
